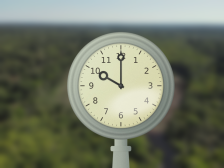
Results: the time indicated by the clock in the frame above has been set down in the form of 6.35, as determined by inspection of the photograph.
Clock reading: 10.00
